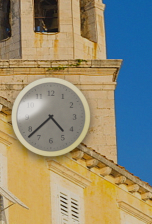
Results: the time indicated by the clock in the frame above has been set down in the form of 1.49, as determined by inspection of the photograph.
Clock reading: 4.38
